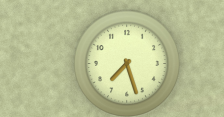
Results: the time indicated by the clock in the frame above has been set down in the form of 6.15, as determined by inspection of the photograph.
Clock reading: 7.27
